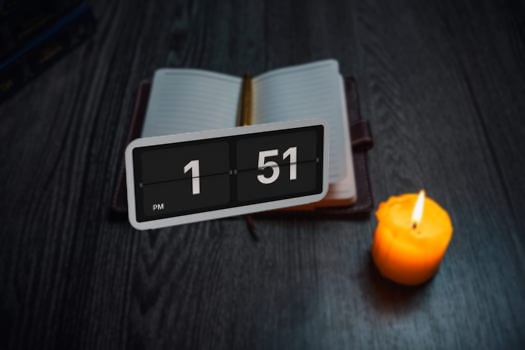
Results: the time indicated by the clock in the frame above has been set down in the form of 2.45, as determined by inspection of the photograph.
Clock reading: 1.51
